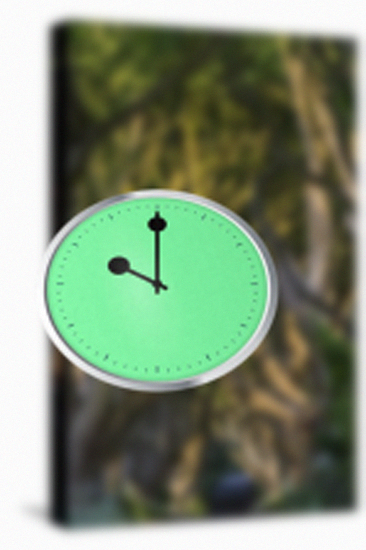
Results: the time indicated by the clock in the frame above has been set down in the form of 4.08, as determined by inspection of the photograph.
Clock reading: 10.00
